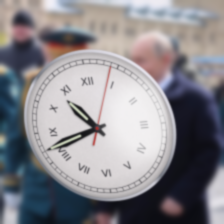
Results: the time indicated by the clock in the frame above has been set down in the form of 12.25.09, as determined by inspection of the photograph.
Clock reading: 10.42.04
